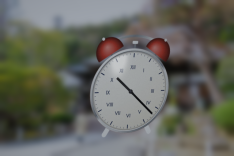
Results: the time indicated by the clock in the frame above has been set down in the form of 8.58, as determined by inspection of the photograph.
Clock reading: 10.22
